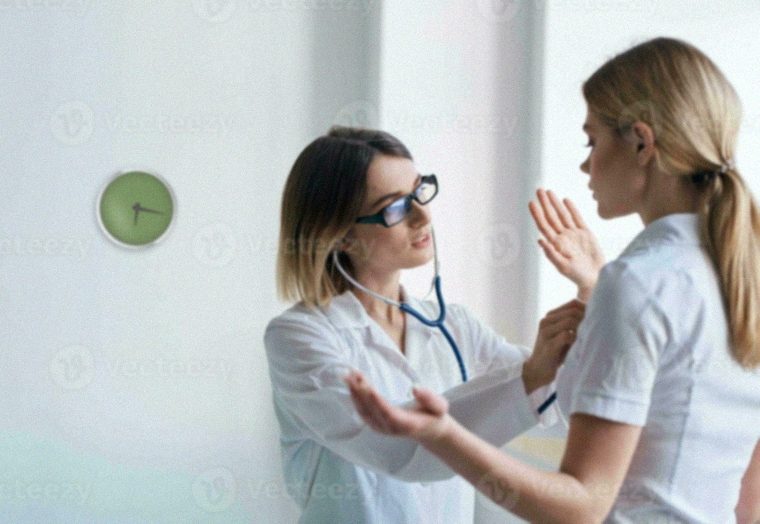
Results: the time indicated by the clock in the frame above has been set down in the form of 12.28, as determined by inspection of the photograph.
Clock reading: 6.17
